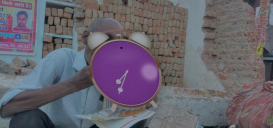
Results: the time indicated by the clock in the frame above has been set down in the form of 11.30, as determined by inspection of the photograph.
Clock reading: 7.35
